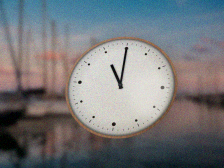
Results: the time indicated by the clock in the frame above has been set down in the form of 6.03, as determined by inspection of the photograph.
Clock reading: 11.00
